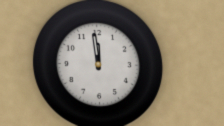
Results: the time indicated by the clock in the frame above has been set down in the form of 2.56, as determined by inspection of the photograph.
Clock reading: 11.59
